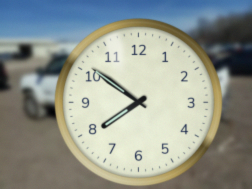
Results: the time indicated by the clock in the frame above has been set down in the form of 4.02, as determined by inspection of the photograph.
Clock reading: 7.51
